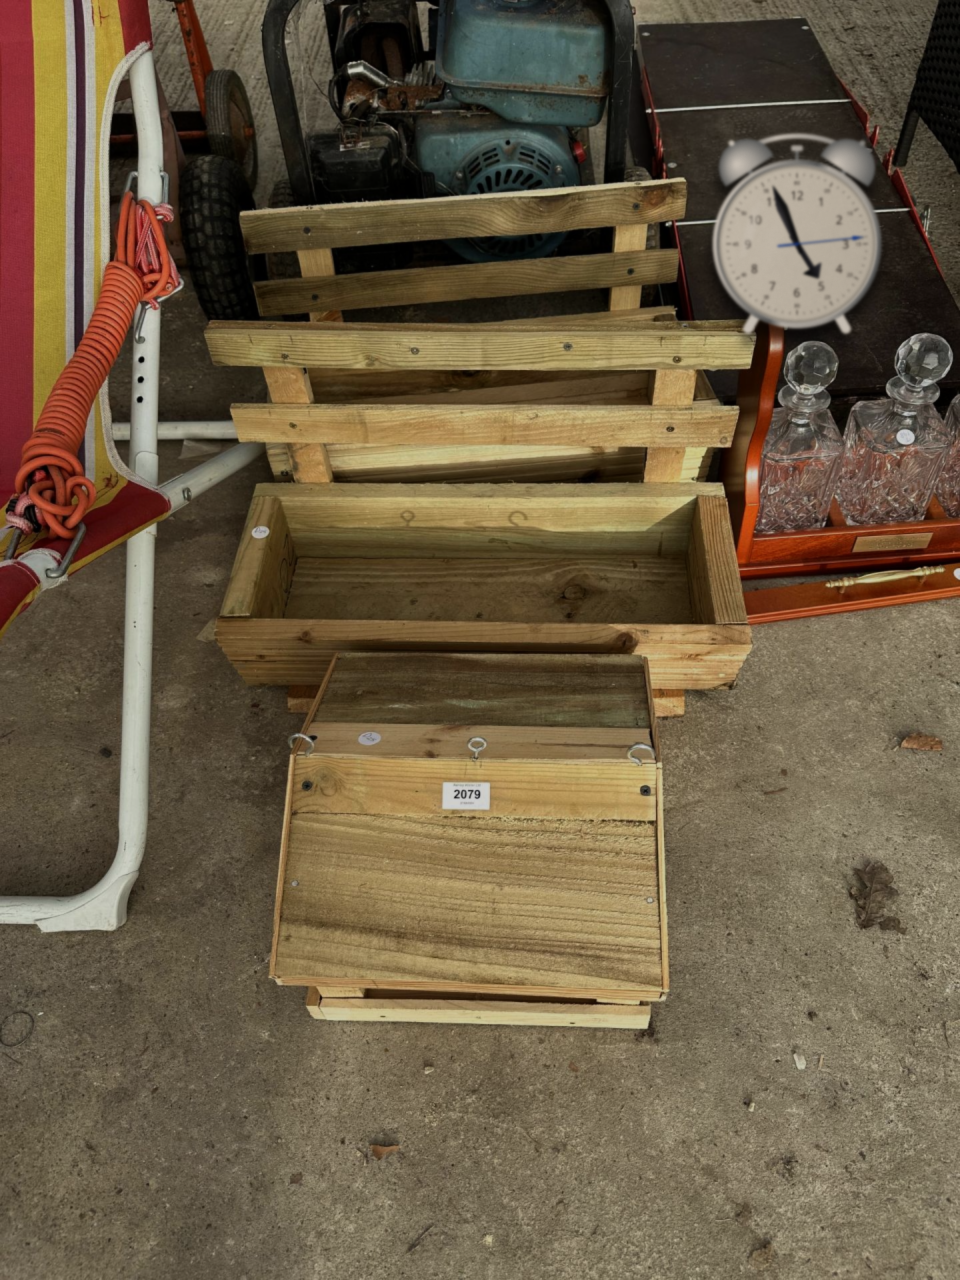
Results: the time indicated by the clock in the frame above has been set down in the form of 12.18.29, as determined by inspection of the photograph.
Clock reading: 4.56.14
